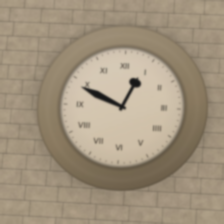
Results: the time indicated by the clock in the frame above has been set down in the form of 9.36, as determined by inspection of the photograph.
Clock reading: 12.49
